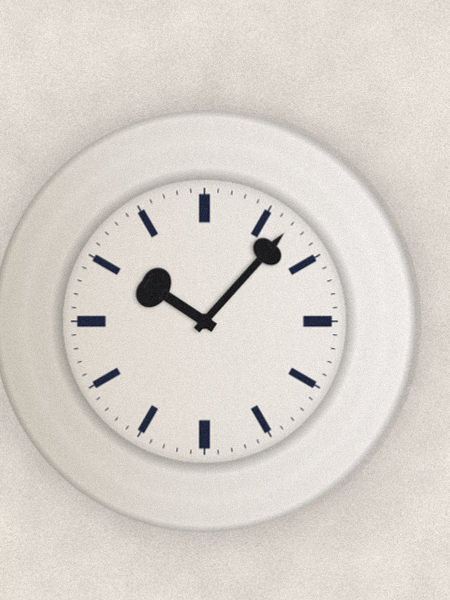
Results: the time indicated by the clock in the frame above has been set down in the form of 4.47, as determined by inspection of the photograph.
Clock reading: 10.07
